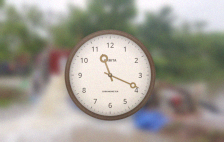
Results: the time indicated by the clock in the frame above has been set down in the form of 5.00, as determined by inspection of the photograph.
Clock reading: 11.19
